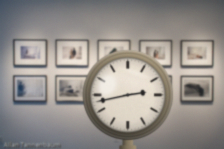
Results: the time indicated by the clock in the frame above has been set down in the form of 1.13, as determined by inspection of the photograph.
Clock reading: 2.43
